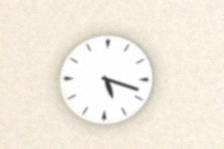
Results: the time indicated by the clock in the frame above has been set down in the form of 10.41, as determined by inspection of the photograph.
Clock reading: 5.18
